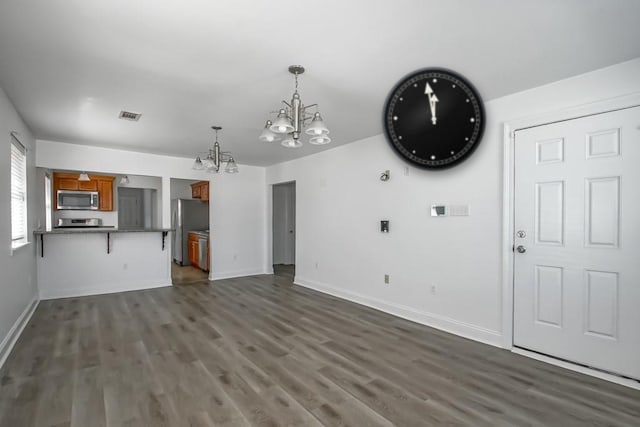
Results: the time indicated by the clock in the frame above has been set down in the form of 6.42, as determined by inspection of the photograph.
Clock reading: 11.58
